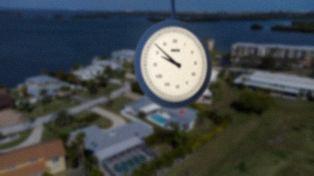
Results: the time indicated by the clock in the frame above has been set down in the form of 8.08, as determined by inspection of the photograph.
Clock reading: 9.52
